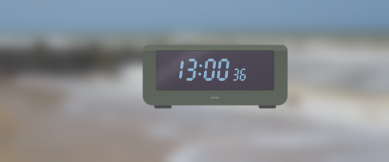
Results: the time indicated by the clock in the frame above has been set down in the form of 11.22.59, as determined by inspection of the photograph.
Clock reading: 13.00.36
